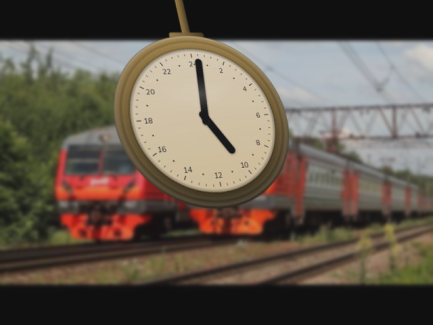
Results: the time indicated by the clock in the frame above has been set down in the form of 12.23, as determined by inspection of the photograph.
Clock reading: 10.01
